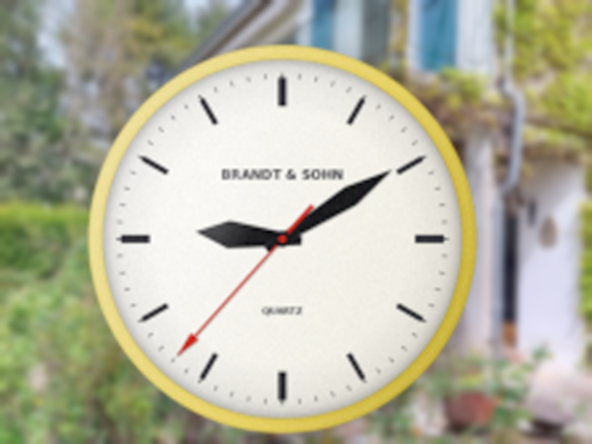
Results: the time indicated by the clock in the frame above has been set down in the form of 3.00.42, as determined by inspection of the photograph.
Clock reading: 9.09.37
